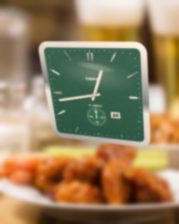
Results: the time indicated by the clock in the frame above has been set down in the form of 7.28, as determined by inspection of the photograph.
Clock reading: 12.43
